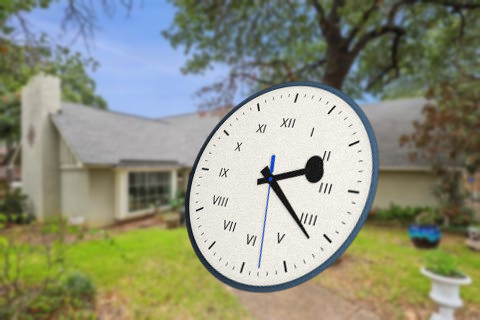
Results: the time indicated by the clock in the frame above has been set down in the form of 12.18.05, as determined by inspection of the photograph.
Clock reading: 2.21.28
